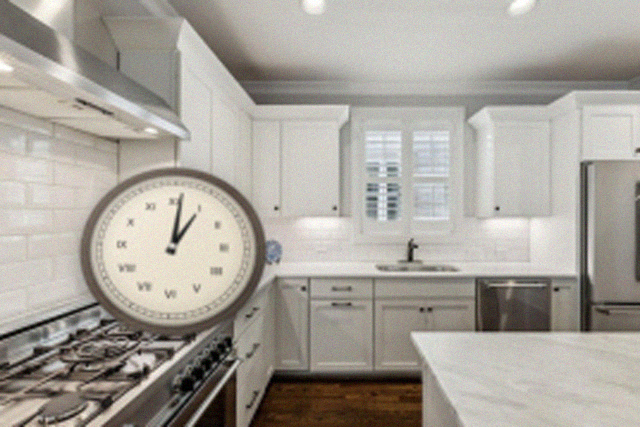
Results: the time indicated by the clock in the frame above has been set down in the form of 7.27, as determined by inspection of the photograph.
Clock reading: 1.01
